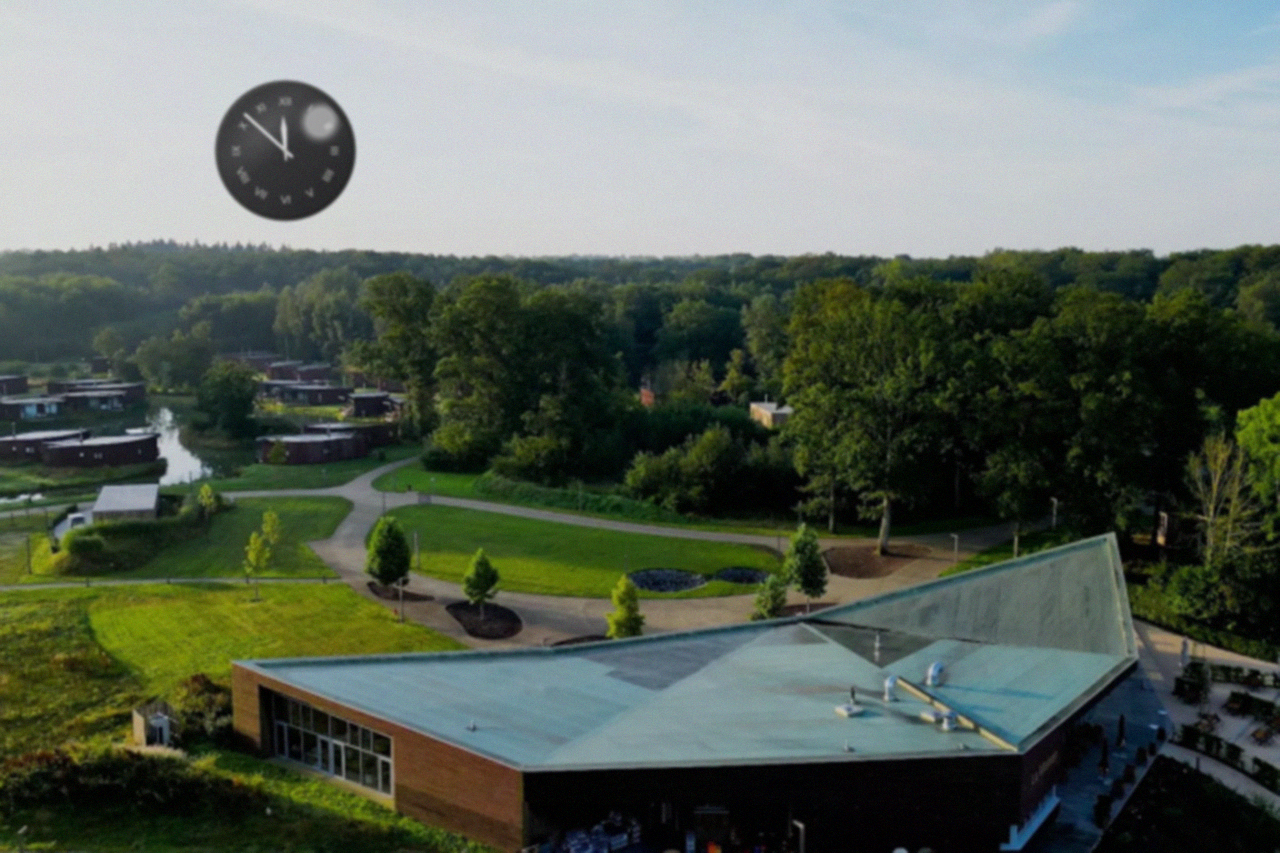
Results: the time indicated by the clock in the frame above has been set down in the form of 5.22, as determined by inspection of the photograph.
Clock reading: 11.52
